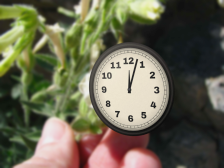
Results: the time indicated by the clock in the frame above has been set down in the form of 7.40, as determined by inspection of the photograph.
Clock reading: 12.03
